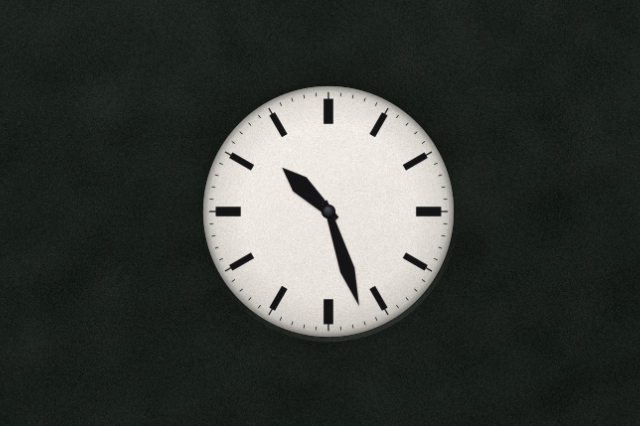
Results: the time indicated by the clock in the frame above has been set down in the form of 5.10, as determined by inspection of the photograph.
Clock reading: 10.27
